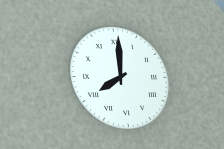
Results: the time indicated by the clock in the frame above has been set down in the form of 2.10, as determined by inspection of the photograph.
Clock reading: 8.01
